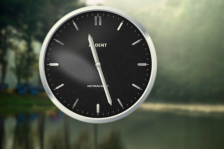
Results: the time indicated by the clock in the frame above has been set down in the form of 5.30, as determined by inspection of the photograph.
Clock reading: 11.27
